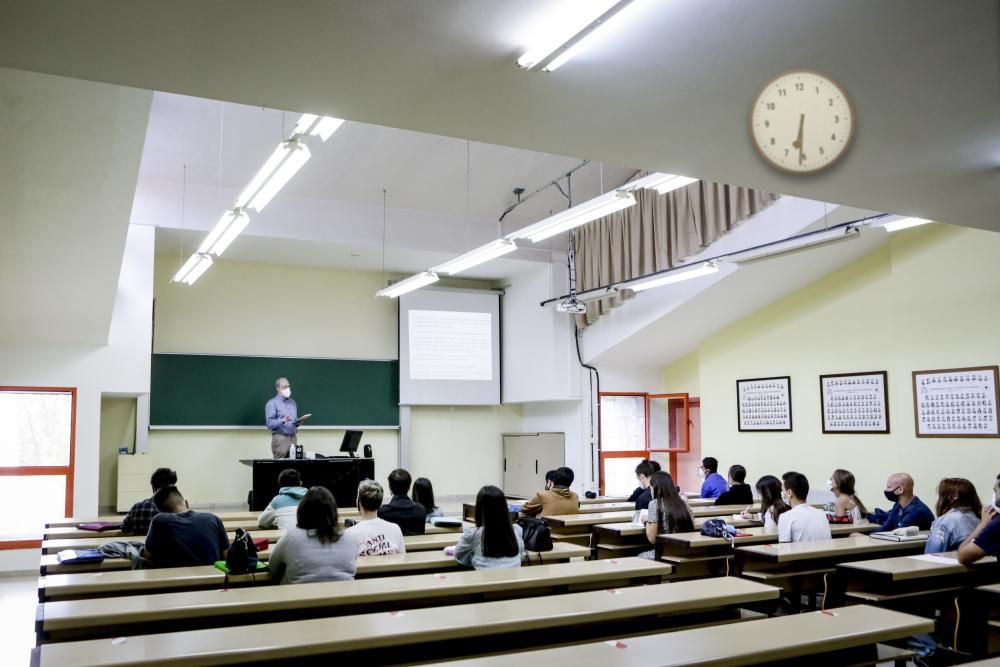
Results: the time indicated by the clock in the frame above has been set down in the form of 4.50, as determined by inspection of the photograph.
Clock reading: 6.31
